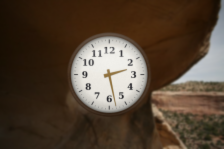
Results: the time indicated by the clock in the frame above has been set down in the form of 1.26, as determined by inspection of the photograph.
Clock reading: 2.28
